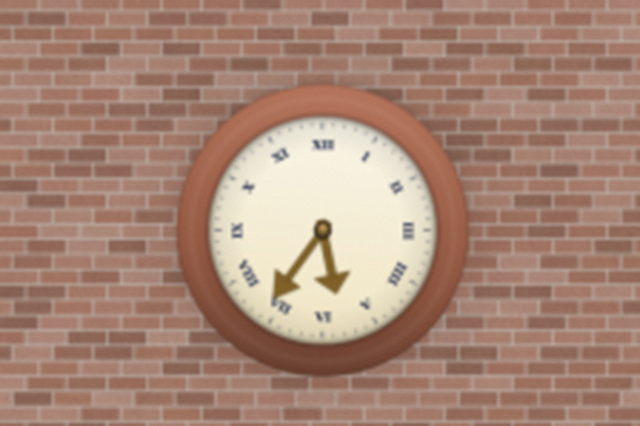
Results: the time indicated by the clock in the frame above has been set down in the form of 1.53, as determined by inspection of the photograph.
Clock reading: 5.36
